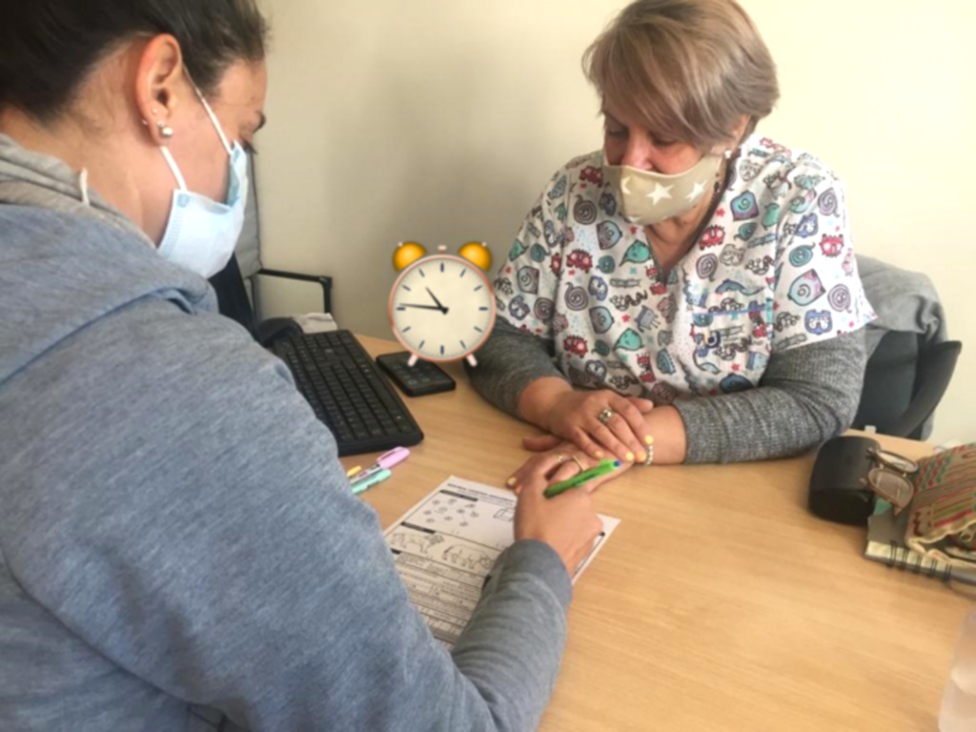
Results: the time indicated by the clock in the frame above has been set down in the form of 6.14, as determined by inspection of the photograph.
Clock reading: 10.46
